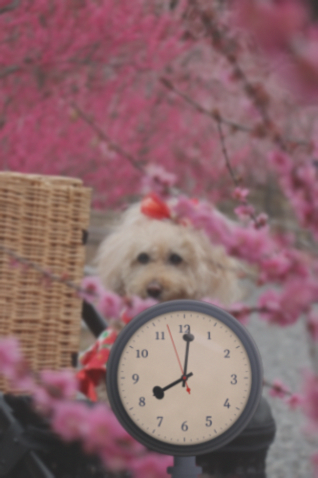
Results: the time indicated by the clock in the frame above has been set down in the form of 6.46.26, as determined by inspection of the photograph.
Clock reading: 8.00.57
